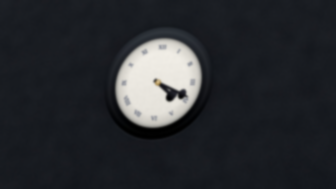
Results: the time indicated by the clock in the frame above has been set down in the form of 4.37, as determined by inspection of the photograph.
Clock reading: 4.19
